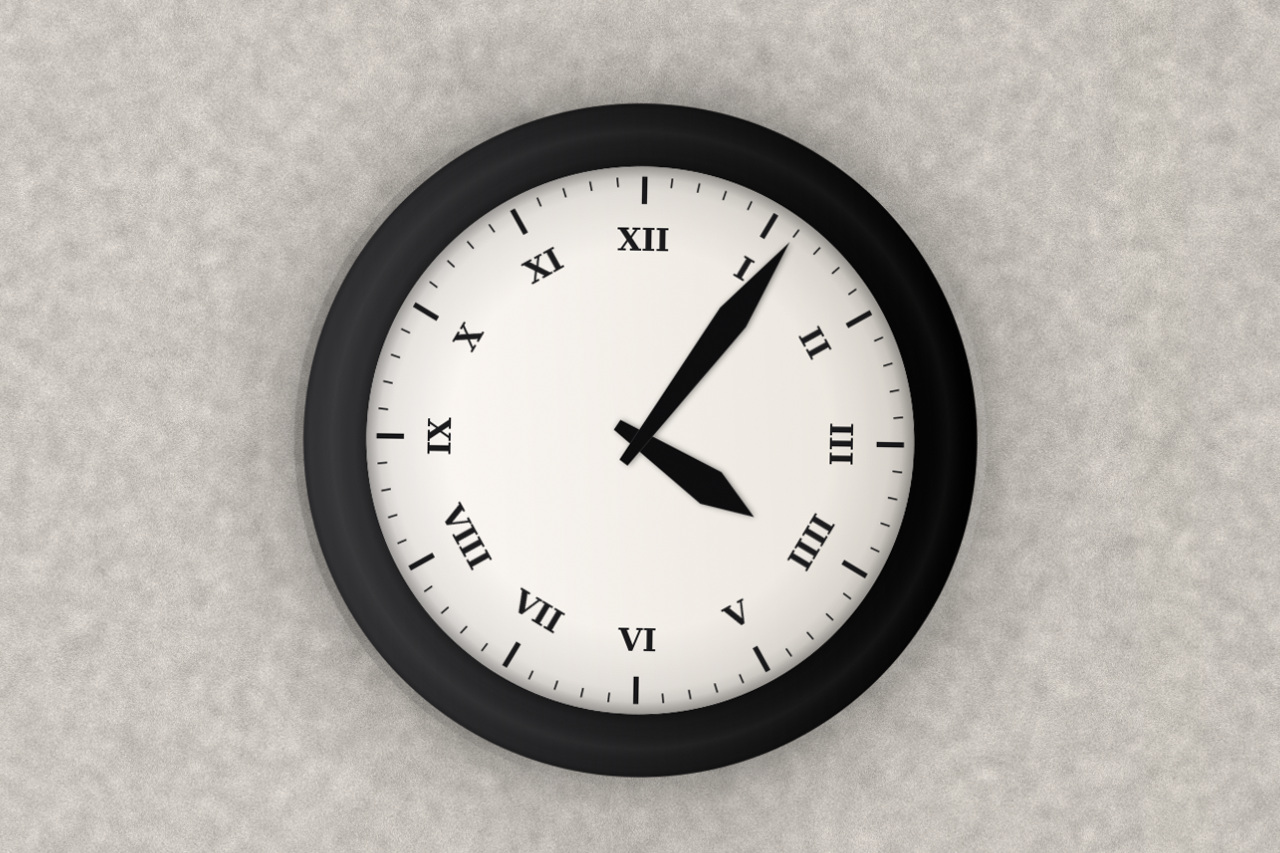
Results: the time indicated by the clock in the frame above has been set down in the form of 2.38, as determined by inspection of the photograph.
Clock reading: 4.06
